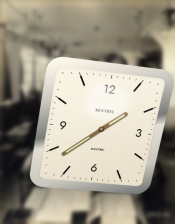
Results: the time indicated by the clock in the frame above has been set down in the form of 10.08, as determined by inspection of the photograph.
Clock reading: 1.38
